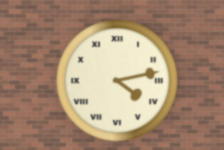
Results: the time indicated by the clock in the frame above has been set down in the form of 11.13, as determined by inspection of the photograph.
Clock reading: 4.13
